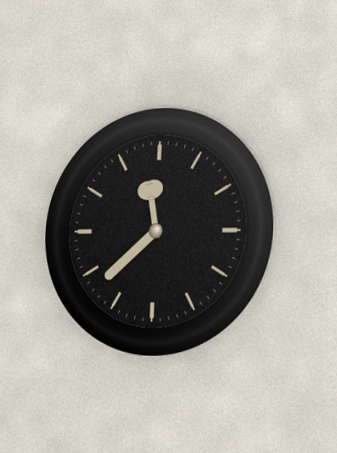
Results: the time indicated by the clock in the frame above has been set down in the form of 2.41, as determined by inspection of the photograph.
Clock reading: 11.38
